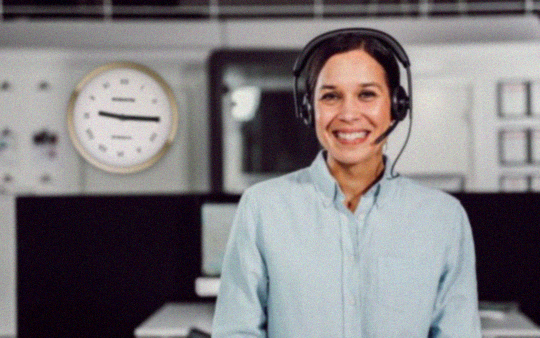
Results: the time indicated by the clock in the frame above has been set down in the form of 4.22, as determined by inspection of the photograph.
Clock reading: 9.15
